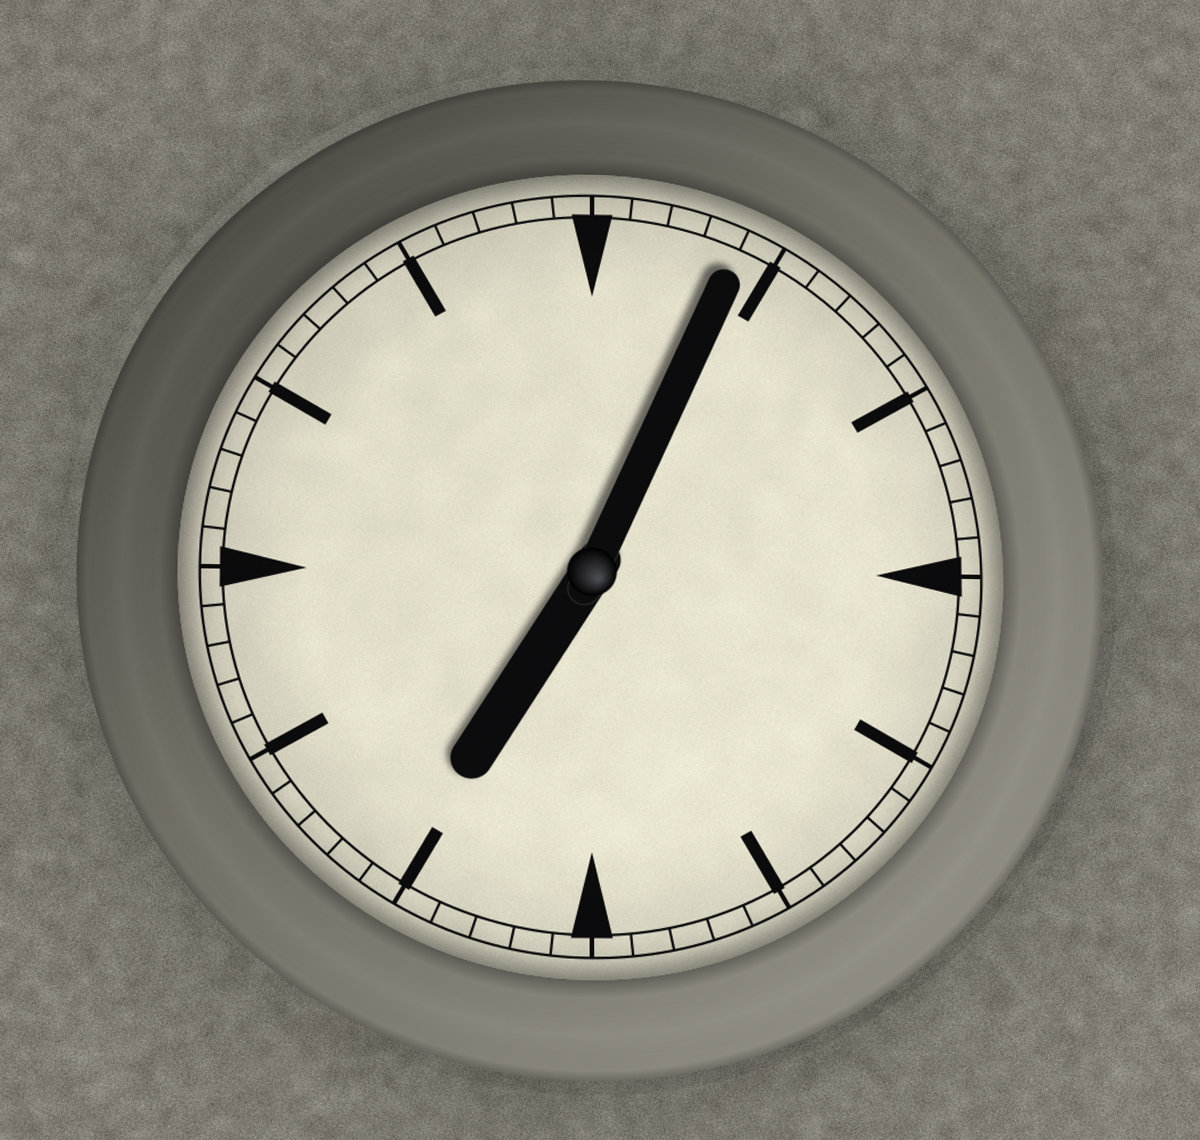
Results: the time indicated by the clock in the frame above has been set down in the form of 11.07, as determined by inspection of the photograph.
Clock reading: 7.04
